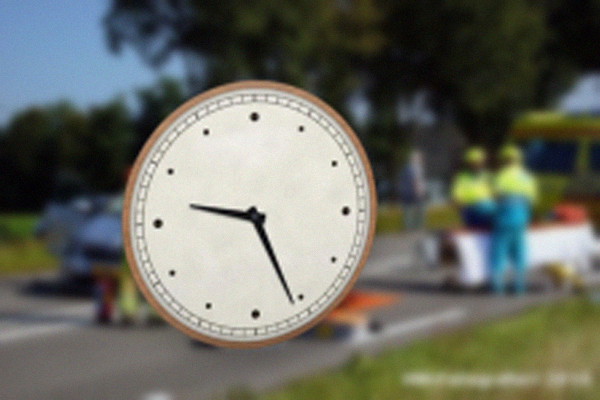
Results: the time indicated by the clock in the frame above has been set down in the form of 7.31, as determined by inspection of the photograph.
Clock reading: 9.26
